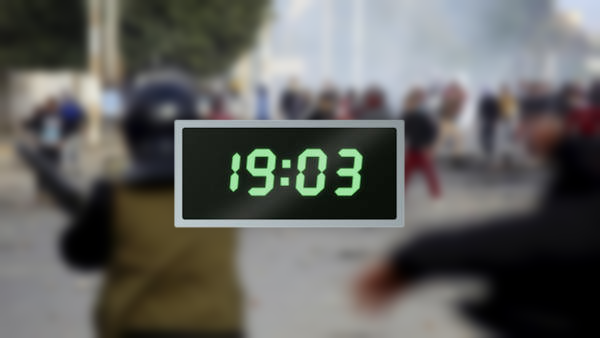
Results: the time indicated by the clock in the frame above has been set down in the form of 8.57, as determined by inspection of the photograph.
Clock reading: 19.03
